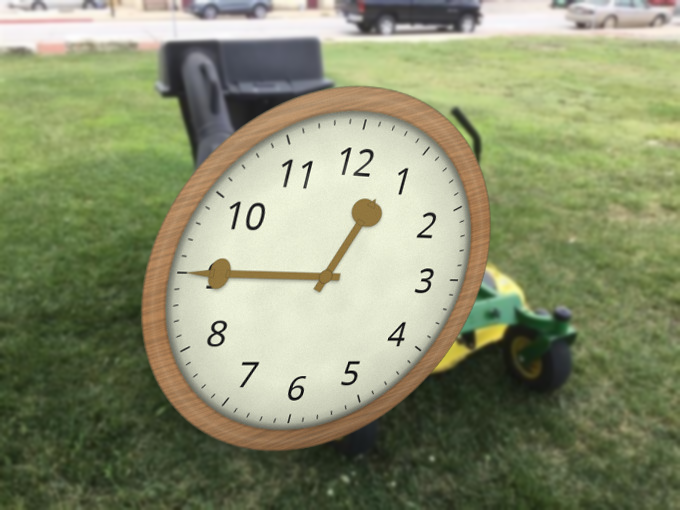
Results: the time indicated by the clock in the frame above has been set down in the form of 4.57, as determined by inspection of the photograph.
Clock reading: 12.45
